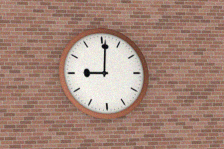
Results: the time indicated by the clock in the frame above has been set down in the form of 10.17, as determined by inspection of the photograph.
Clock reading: 9.01
